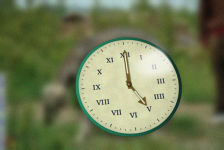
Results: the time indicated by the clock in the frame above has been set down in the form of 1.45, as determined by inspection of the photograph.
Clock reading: 5.00
